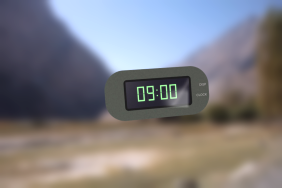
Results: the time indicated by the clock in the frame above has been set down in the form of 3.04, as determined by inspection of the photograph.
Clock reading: 9.00
